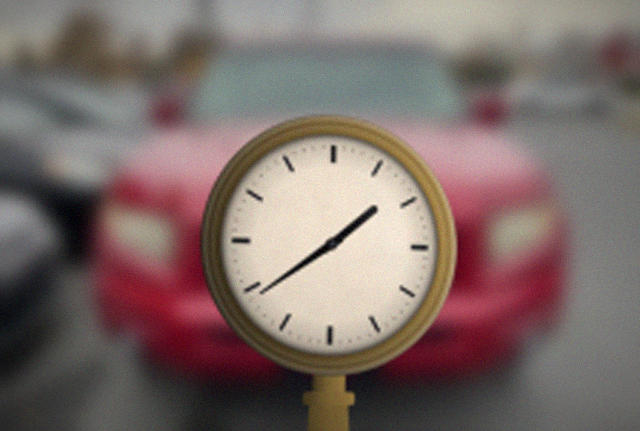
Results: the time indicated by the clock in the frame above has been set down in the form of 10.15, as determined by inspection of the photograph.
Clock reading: 1.39
